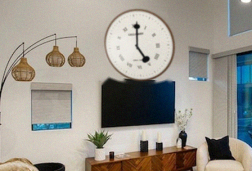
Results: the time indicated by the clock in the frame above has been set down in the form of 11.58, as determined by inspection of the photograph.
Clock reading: 5.01
